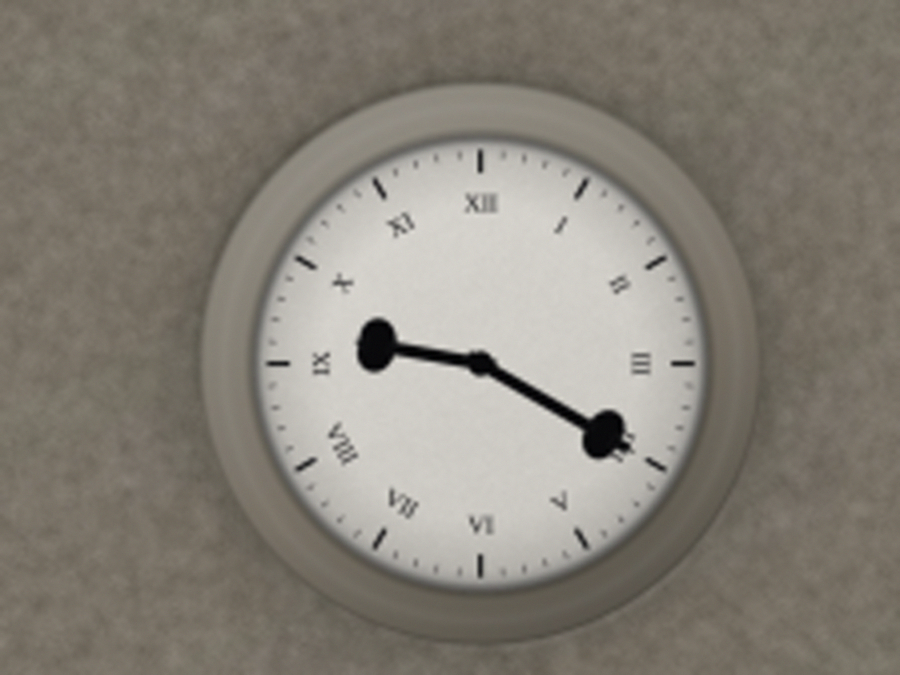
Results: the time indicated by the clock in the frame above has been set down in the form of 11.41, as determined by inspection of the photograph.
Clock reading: 9.20
